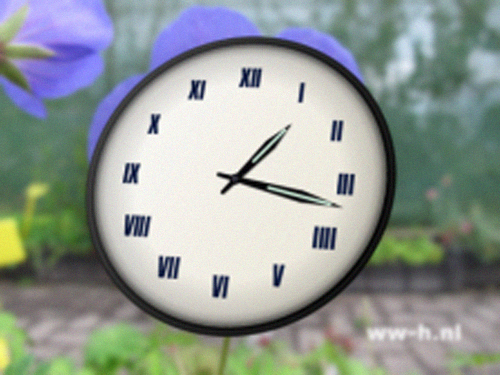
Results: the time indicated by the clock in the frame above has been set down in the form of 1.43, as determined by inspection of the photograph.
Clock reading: 1.17
